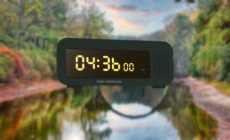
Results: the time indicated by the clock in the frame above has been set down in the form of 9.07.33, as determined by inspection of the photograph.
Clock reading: 4.36.00
